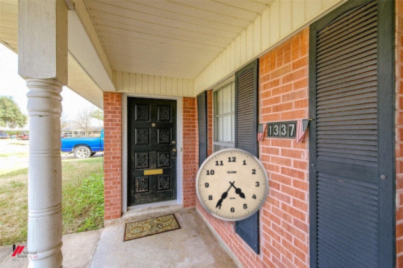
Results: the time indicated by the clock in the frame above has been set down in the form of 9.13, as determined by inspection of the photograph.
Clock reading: 4.36
